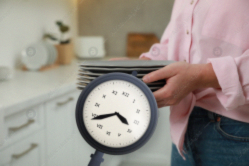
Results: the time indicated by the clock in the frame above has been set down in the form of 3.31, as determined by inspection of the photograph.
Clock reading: 3.39
